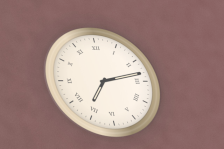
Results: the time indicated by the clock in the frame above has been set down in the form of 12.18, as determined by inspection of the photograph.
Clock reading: 7.13
